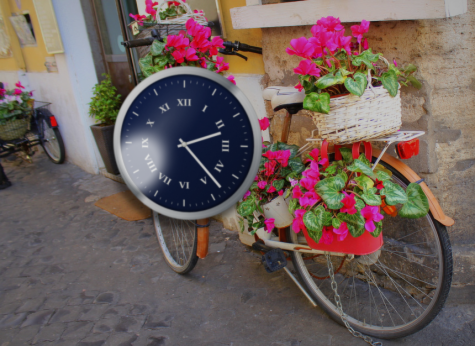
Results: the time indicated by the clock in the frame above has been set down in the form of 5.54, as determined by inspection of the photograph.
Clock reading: 2.23
